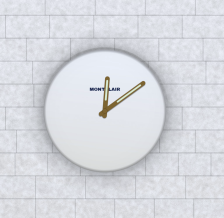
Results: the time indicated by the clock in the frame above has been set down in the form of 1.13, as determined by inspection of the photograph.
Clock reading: 12.09
